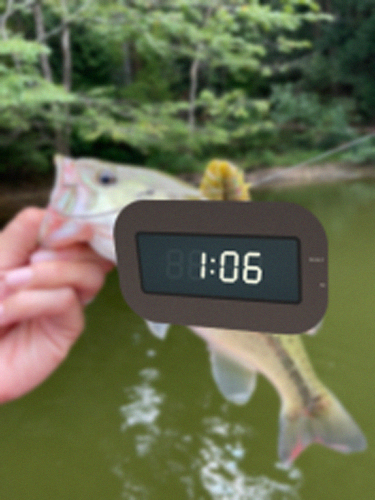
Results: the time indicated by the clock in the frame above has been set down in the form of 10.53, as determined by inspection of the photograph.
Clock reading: 1.06
